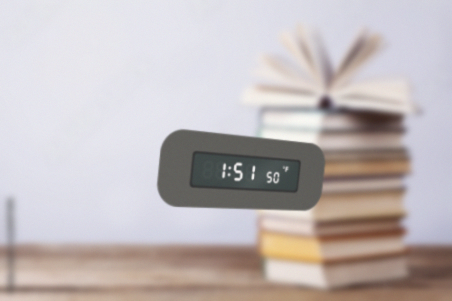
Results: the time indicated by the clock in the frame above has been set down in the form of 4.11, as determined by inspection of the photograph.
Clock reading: 1.51
